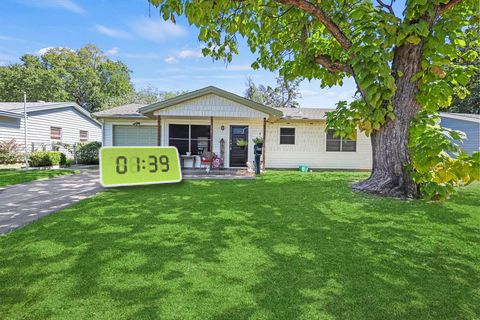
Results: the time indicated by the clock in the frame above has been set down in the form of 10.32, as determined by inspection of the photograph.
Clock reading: 1.39
